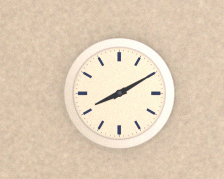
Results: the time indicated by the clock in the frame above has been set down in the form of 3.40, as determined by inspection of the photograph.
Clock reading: 8.10
